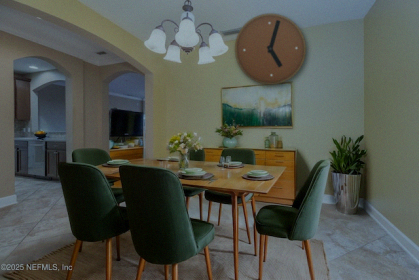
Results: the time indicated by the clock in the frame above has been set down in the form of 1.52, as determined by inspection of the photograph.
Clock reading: 5.03
